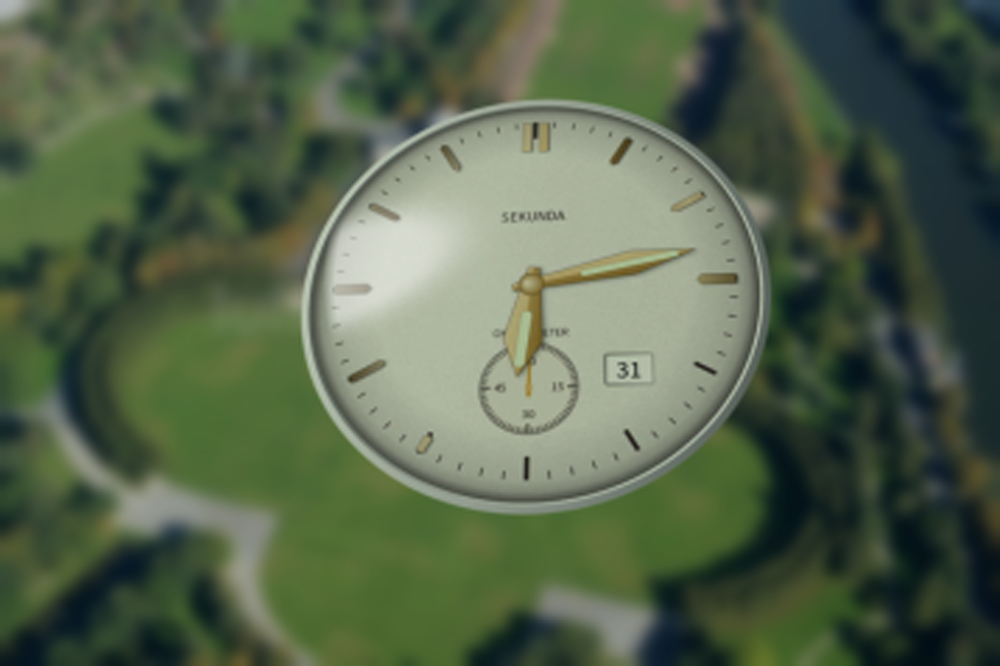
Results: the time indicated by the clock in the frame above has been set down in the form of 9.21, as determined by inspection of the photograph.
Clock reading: 6.13
